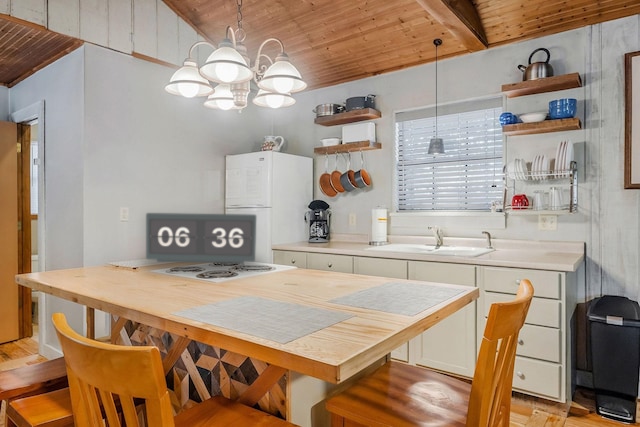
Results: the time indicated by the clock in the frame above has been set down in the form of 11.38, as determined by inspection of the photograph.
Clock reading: 6.36
